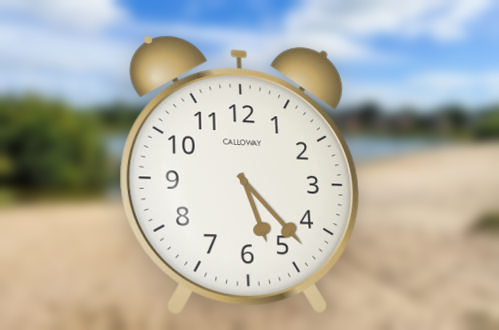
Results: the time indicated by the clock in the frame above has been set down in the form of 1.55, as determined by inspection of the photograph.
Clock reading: 5.23
